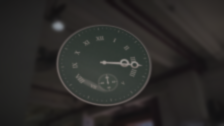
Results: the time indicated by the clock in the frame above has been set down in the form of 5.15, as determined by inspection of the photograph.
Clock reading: 3.17
